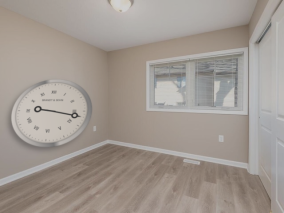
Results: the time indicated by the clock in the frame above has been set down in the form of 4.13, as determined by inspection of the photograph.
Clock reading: 9.17
